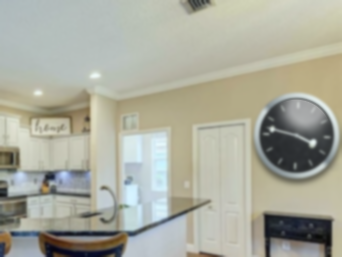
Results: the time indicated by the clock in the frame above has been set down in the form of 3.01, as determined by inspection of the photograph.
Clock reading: 3.47
